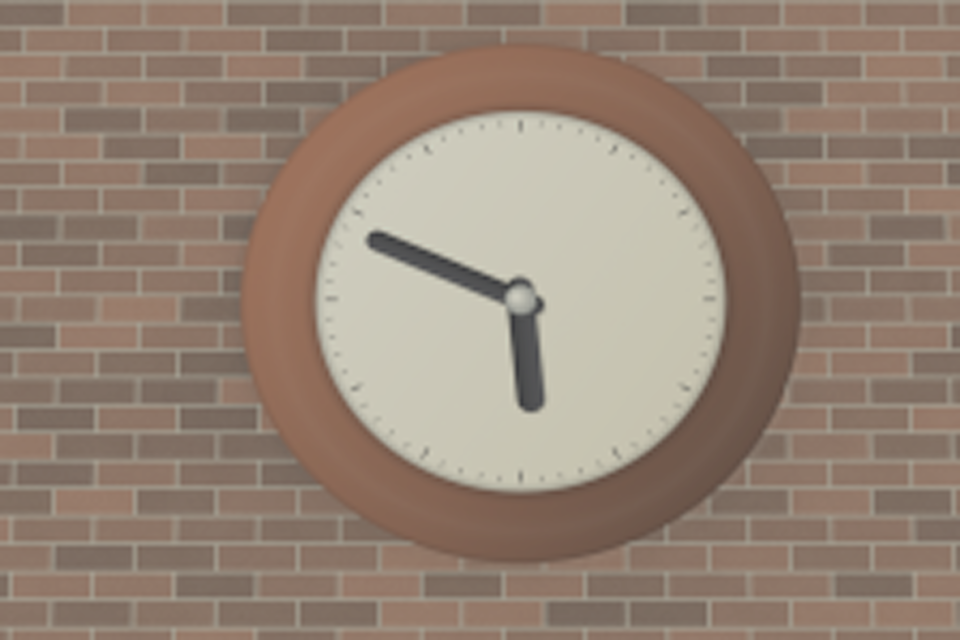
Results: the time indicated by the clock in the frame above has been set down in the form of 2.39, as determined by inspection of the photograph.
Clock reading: 5.49
